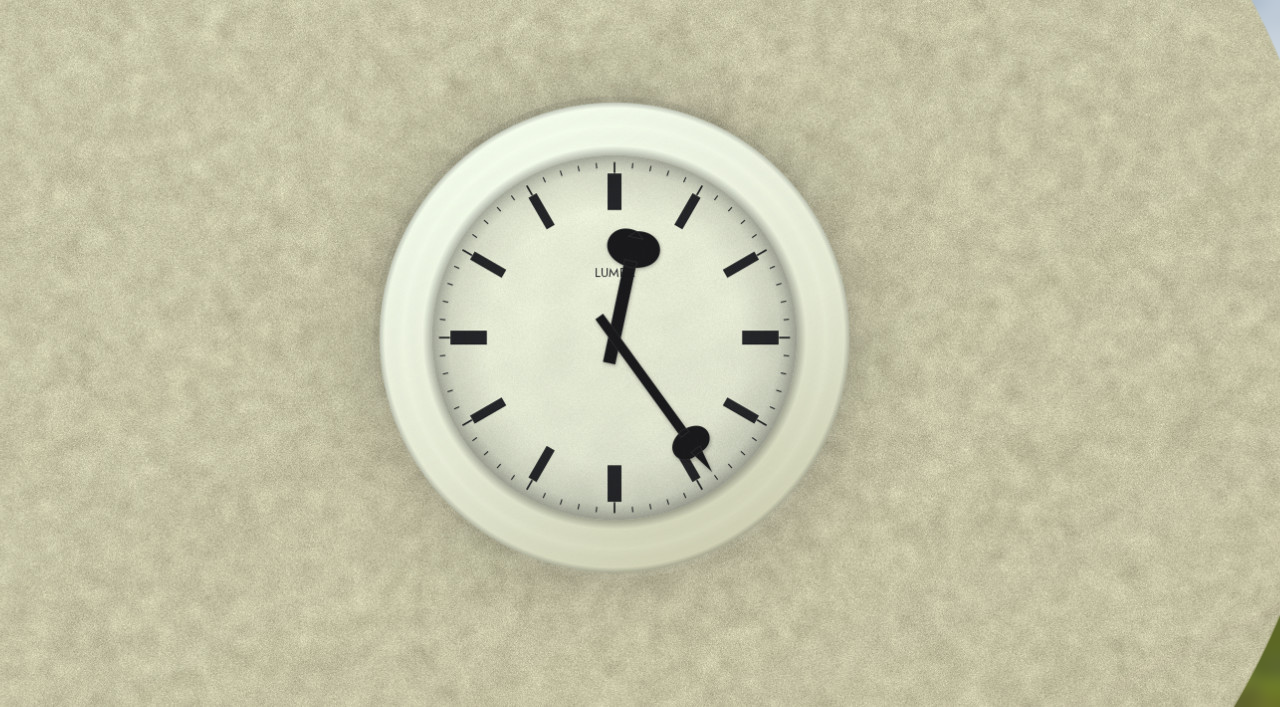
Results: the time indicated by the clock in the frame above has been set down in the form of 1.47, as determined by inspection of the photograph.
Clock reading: 12.24
